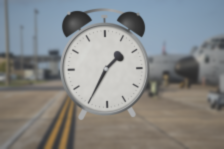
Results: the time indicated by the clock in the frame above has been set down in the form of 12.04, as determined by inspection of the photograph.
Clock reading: 1.35
